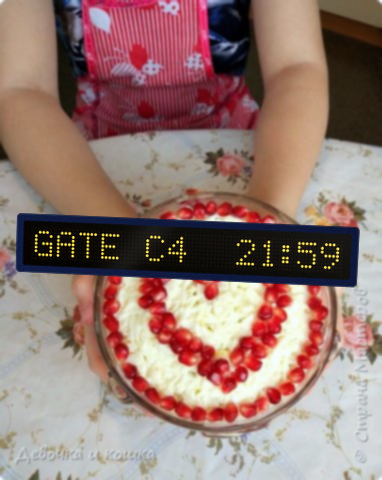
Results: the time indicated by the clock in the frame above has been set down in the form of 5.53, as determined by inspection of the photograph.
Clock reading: 21.59
